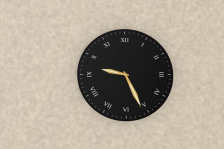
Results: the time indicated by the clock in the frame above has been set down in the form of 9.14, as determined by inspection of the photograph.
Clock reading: 9.26
